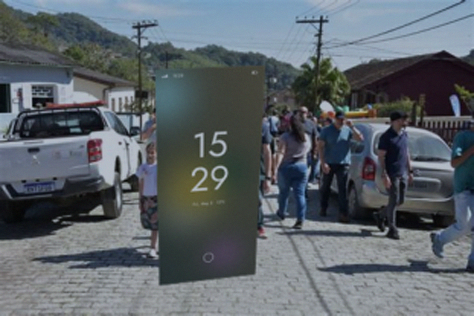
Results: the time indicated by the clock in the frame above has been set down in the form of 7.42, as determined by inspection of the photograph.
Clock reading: 15.29
